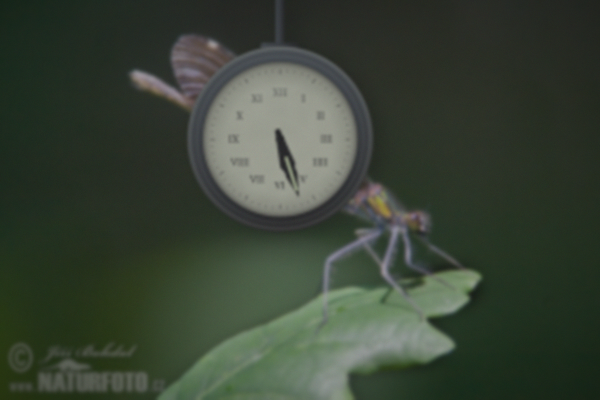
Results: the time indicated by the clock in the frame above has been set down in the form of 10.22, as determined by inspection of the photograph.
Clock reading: 5.27
